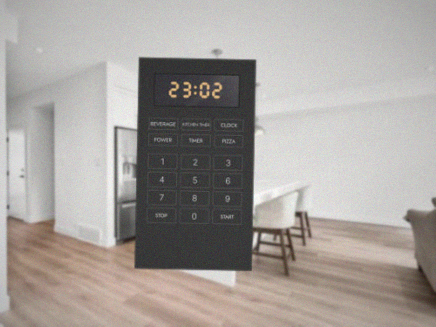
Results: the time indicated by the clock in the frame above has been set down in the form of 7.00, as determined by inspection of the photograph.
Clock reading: 23.02
